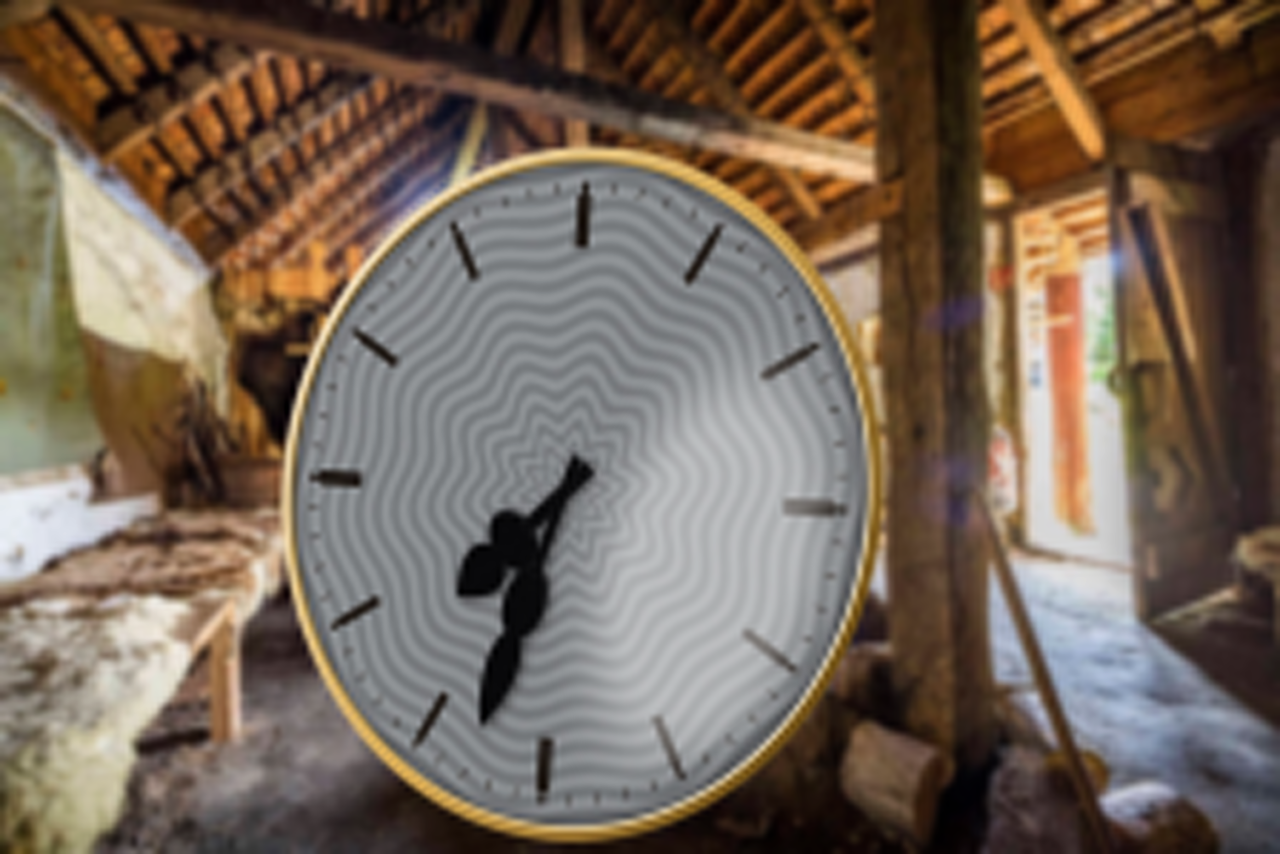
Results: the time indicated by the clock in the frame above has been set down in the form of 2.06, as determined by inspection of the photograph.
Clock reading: 7.33
